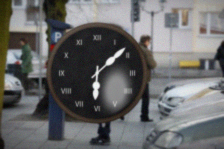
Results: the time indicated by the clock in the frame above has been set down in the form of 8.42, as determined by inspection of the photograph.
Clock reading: 6.08
